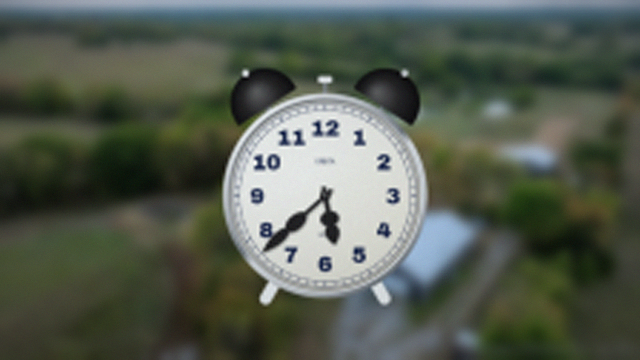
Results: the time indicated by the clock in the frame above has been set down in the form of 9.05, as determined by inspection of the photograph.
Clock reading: 5.38
